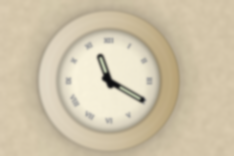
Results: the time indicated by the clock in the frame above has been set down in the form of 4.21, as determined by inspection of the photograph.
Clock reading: 11.20
